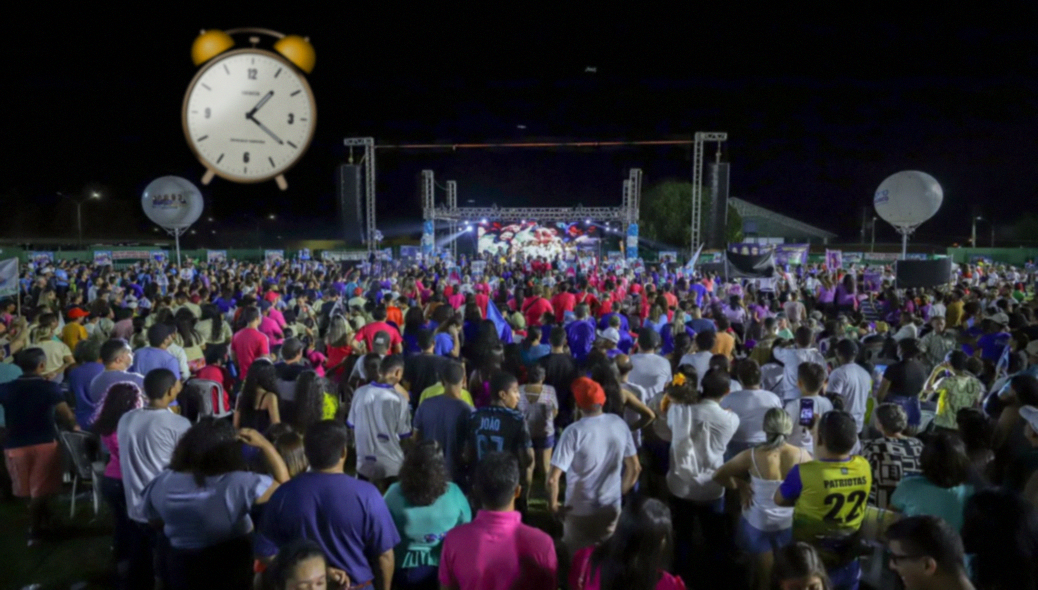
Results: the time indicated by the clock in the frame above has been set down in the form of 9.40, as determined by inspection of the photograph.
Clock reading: 1.21
